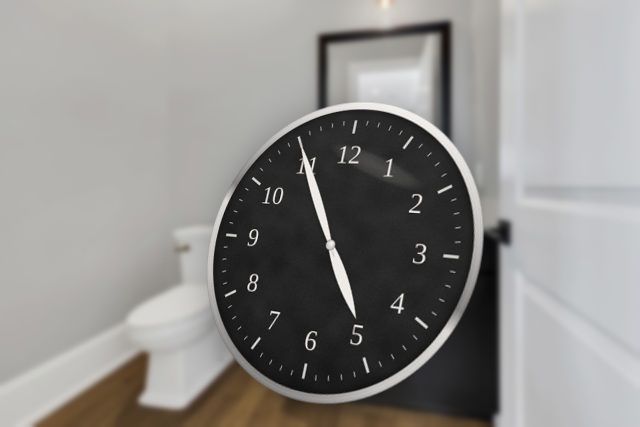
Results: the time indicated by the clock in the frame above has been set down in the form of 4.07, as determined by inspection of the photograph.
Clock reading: 4.55
